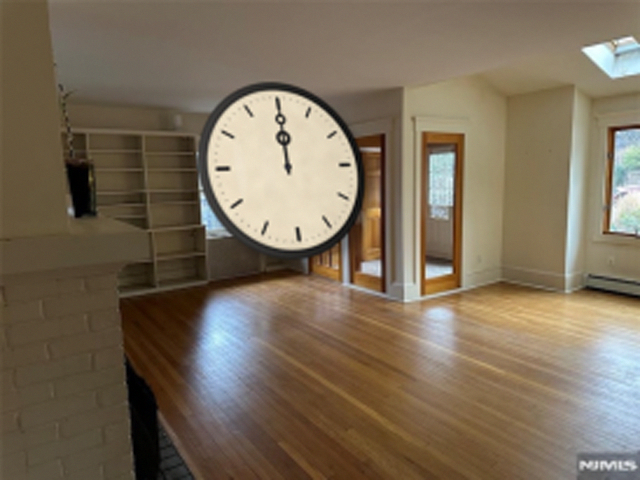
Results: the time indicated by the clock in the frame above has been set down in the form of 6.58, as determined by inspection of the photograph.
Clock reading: 12.00
